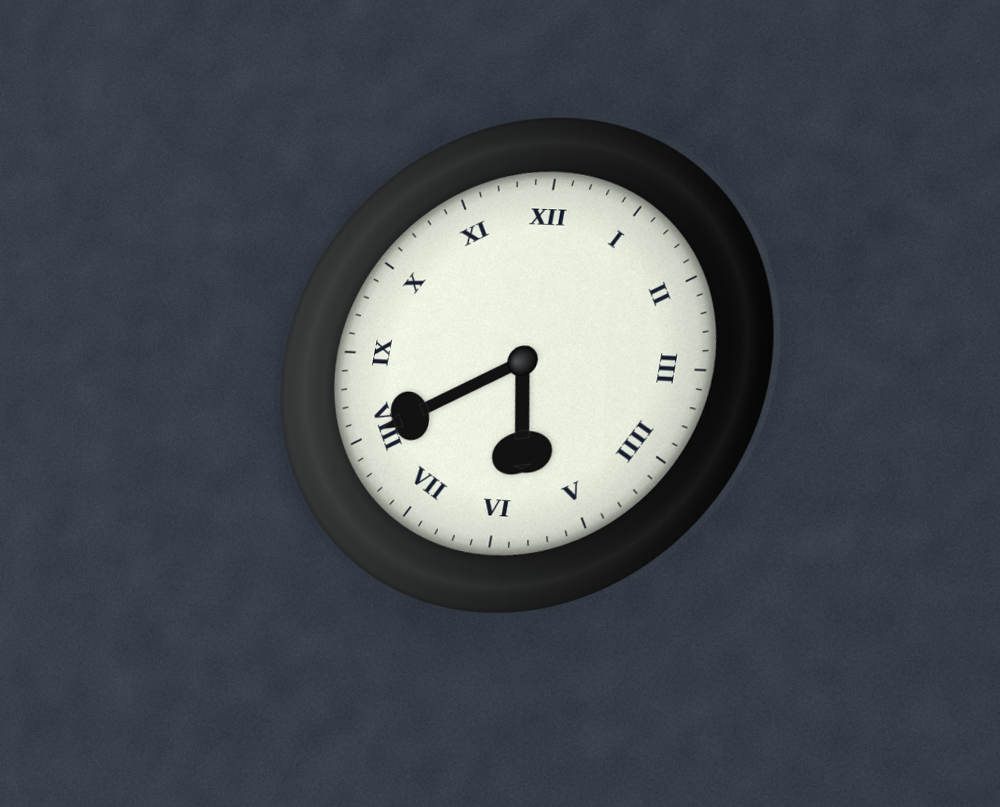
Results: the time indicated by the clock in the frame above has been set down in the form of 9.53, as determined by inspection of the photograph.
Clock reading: 5.40
